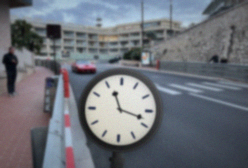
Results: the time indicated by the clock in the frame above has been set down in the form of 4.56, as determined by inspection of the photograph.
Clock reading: 11.18
